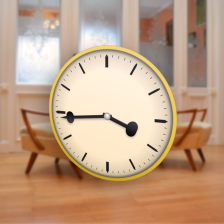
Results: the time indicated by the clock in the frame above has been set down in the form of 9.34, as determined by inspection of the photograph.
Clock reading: 3.44
